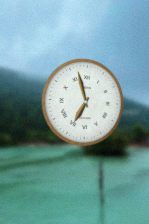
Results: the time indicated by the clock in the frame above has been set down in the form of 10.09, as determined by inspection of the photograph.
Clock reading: 6.57
